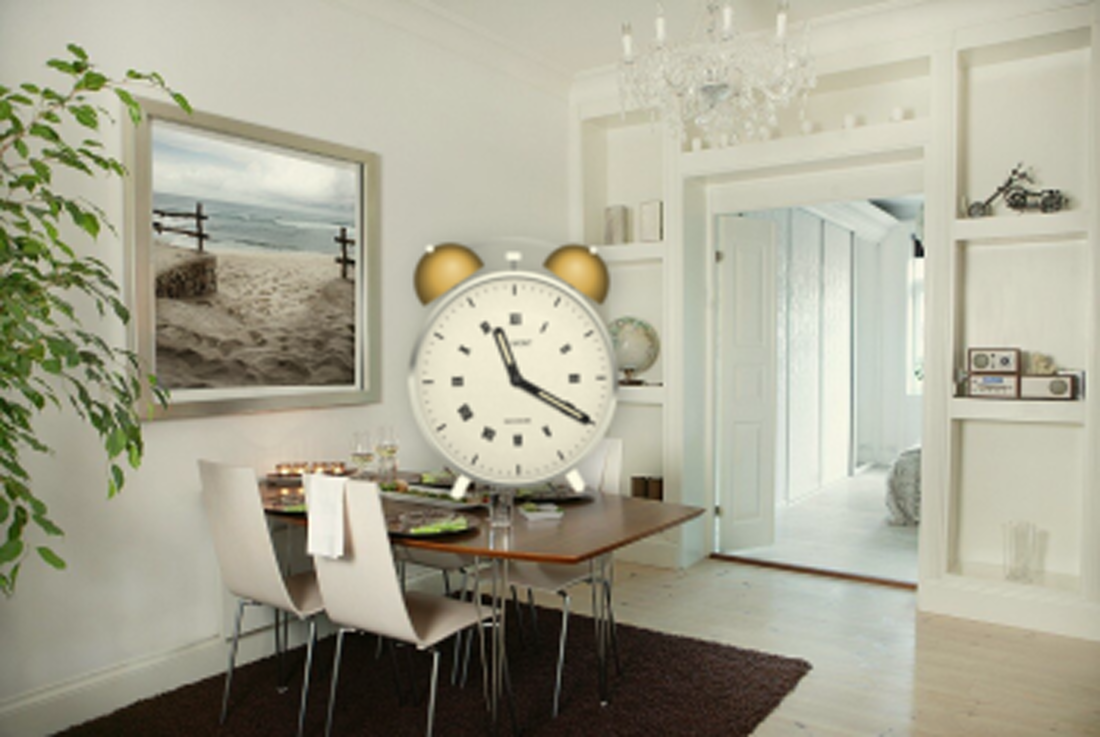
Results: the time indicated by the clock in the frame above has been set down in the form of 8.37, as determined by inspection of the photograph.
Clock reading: 11.20
